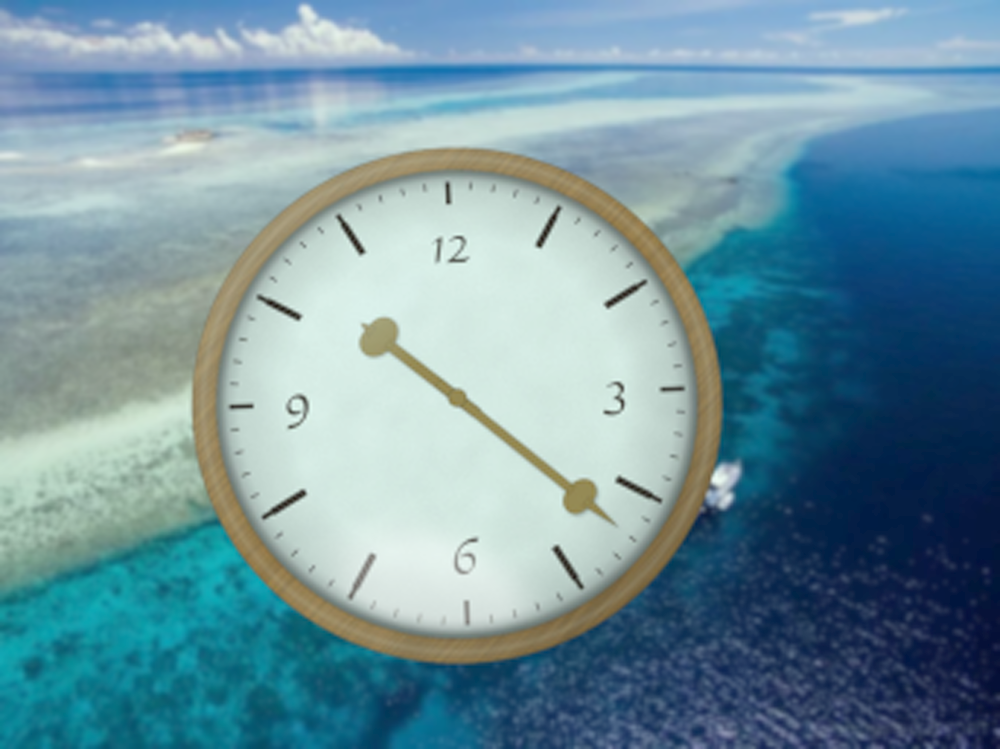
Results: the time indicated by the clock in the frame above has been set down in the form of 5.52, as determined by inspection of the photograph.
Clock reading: 10.22
